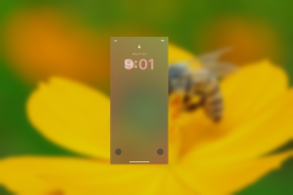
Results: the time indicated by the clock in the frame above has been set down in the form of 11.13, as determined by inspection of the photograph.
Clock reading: 9.01
